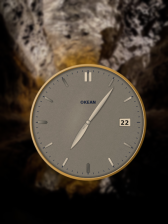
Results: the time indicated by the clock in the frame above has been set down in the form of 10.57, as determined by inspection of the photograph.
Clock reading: 7.06
